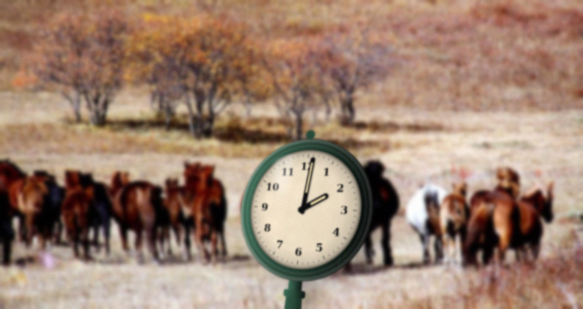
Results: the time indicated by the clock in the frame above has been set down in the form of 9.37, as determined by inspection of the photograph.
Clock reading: 2.01
